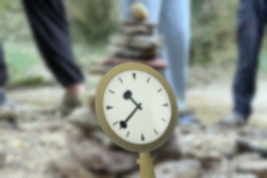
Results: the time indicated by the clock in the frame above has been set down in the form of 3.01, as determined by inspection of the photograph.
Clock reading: 10.38
